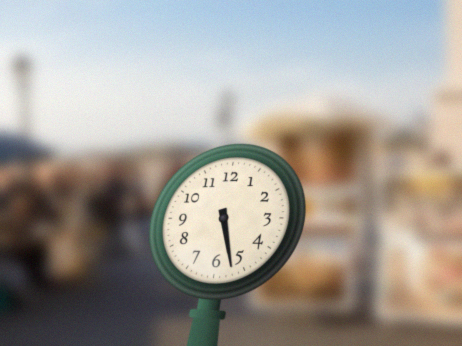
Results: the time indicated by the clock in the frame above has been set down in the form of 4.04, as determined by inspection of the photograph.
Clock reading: 5.27
